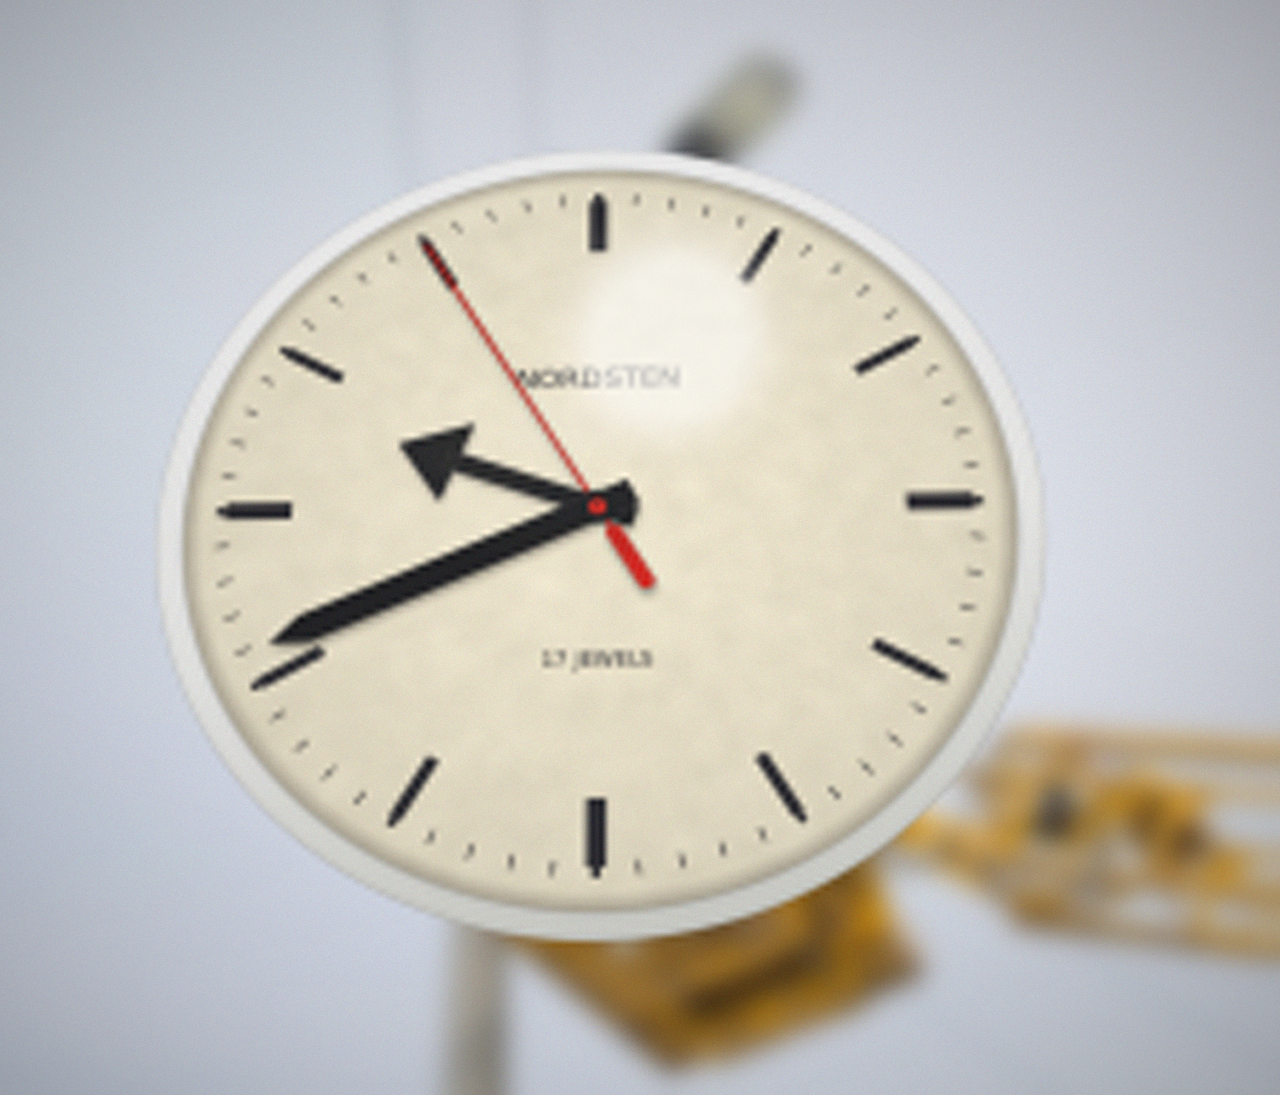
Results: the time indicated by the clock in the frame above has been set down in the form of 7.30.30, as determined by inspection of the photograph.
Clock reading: 9.40.55
